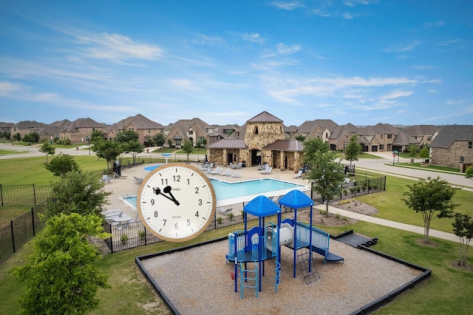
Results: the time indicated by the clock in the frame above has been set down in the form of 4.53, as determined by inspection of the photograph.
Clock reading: 10.50
